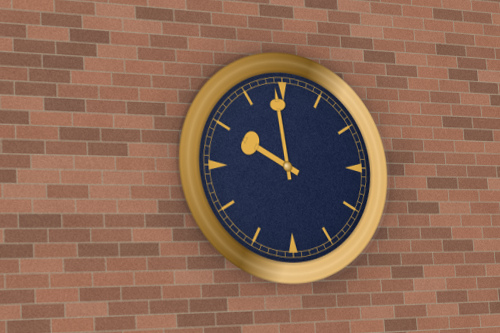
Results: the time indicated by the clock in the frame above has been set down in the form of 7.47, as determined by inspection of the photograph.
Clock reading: 9.59
